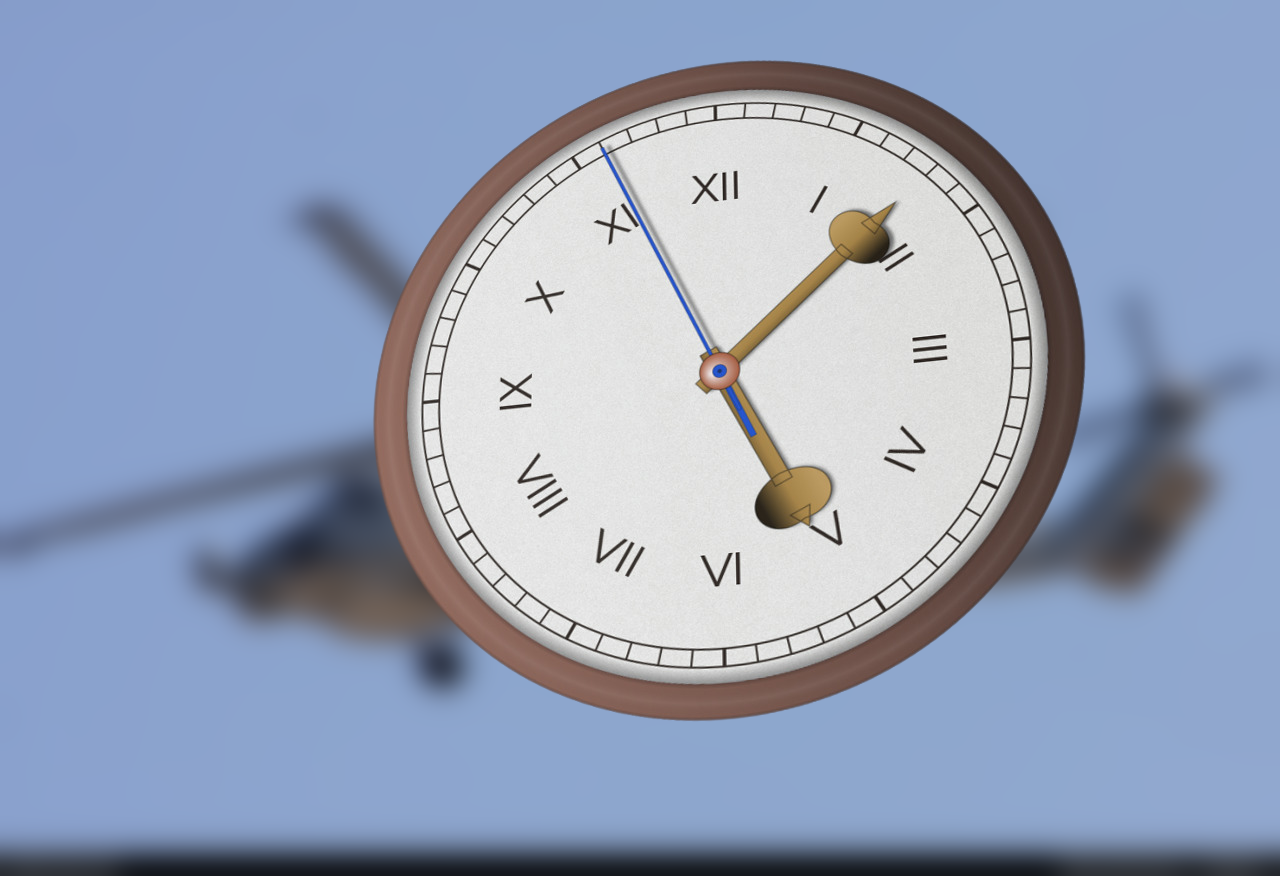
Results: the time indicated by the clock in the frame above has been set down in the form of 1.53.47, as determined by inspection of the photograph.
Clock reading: 5.07.56
